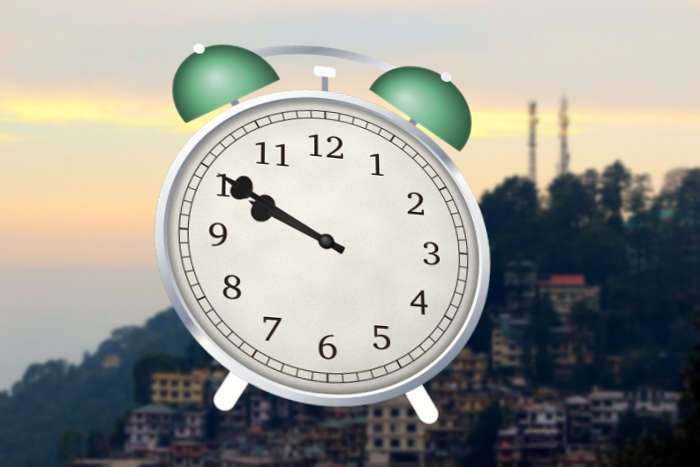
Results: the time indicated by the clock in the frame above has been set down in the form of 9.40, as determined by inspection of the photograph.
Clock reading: 9.50
